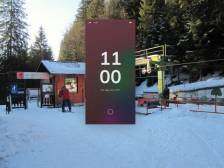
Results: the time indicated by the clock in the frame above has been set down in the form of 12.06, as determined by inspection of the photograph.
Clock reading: 11.00
